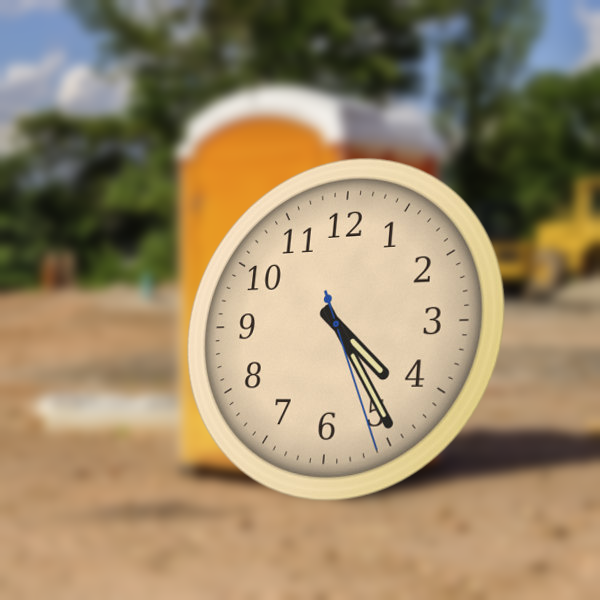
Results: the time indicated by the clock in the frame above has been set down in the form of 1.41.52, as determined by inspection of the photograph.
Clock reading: 4.24.26
